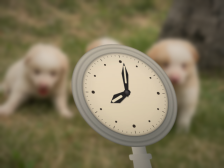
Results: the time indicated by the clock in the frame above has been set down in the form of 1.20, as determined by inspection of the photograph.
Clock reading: 8.01
